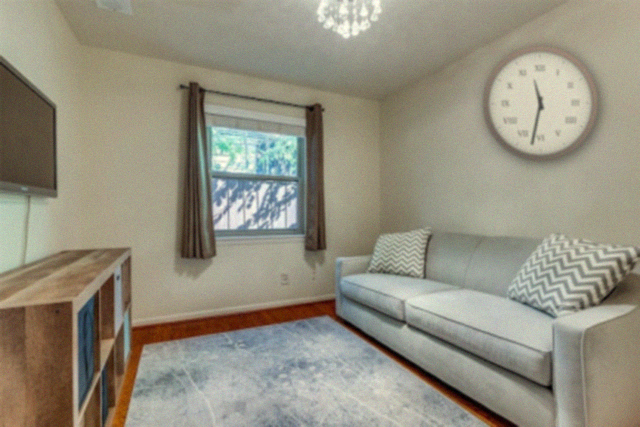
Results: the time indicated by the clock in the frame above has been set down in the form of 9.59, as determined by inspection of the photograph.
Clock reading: 11.32
